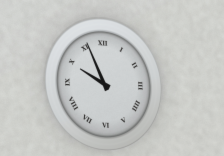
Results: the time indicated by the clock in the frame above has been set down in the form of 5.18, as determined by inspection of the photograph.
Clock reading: 9.56
